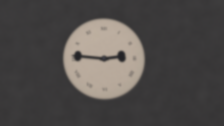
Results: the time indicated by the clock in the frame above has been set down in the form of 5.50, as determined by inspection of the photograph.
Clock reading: 2.46
